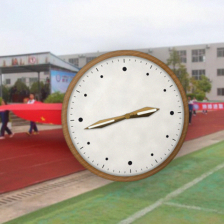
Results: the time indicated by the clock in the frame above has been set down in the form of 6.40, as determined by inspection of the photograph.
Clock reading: 2.43
